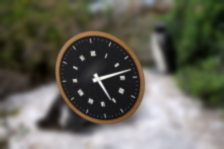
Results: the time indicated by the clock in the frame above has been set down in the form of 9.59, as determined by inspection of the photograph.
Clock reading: 5.13
